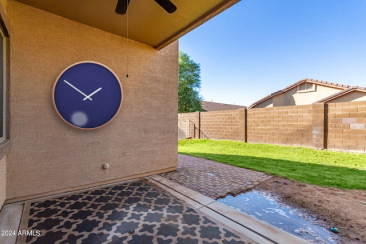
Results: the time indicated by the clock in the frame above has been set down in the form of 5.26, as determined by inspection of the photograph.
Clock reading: 1.51
